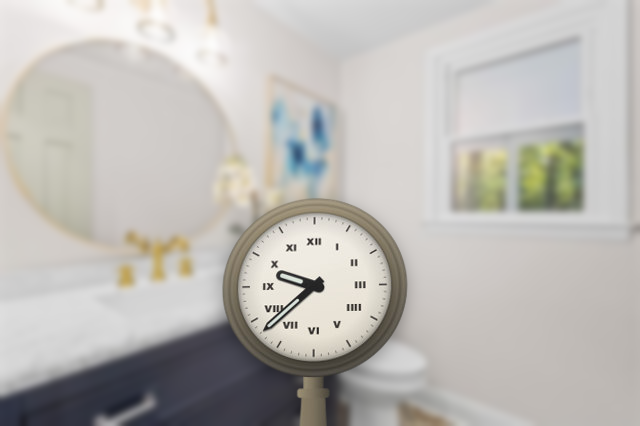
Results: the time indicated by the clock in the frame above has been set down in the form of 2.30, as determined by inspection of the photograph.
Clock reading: 9.38
